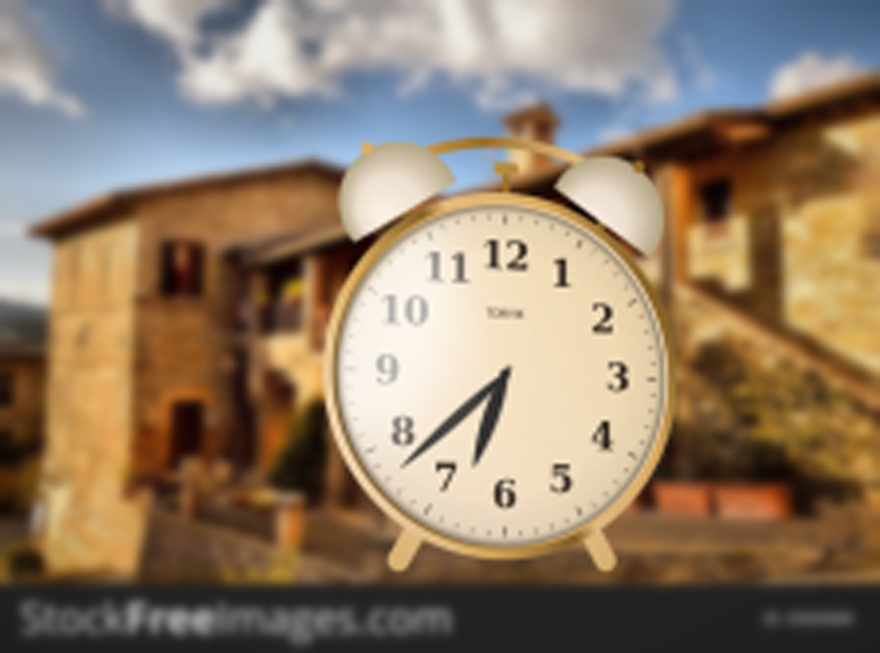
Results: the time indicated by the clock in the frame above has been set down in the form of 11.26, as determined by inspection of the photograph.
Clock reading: 6.38
